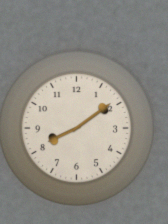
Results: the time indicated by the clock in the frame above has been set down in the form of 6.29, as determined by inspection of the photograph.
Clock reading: 8.09
